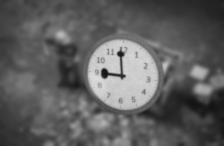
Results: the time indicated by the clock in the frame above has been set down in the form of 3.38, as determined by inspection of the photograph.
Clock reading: 8.59
